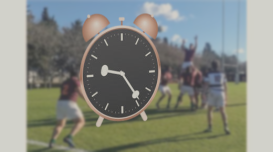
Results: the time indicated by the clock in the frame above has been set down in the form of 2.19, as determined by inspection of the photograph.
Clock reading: 9.24
